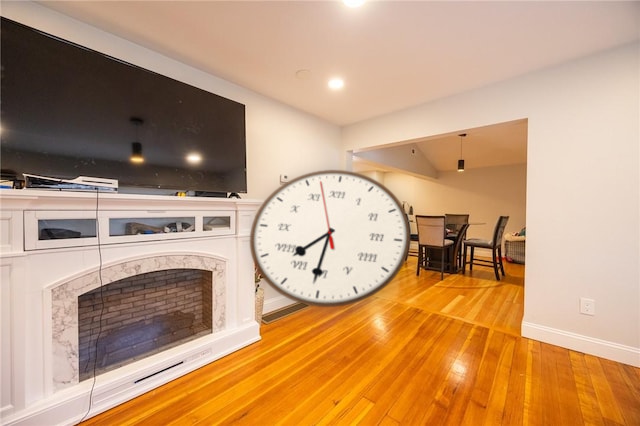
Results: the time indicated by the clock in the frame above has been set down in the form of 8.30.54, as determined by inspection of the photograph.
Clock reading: 7.30.57
